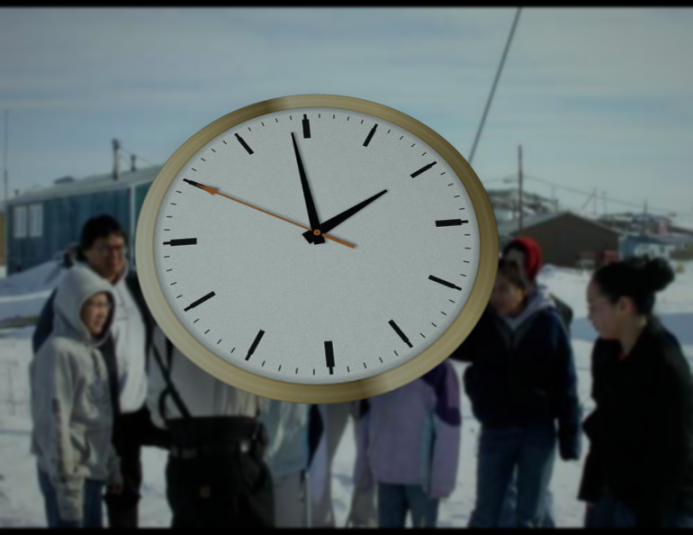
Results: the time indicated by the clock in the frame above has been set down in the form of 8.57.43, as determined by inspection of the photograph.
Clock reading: 1.58.50
